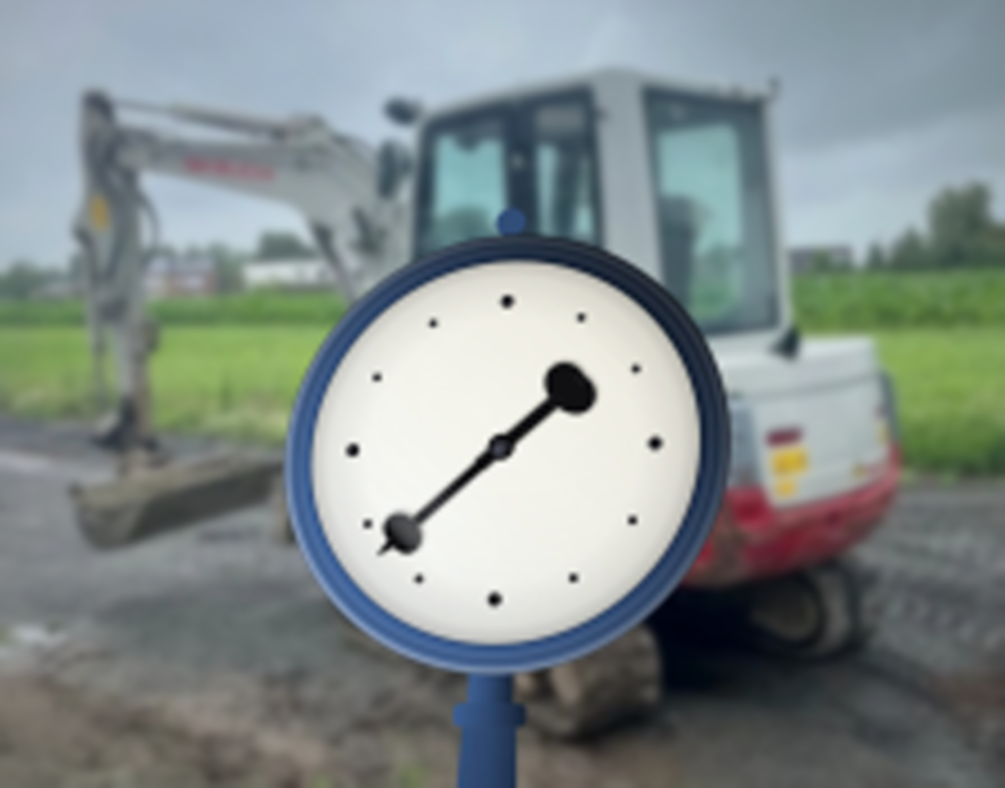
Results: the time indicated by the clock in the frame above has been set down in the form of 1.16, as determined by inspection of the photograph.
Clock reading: 1.38
